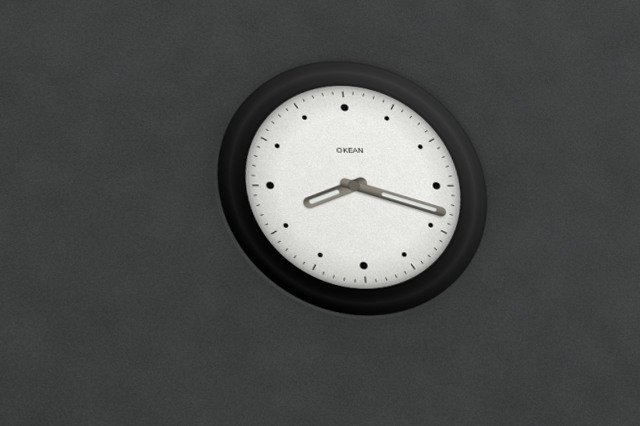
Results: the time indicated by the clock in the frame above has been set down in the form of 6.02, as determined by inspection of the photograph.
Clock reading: 8.18
